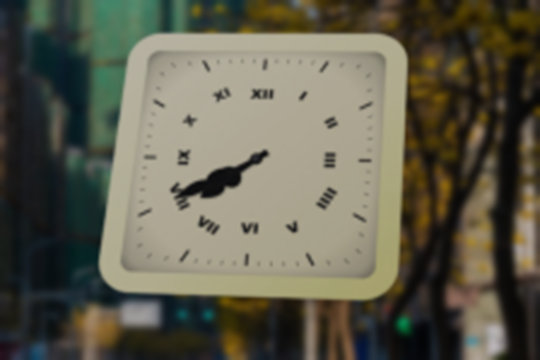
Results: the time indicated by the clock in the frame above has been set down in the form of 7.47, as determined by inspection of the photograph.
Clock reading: 7.40
